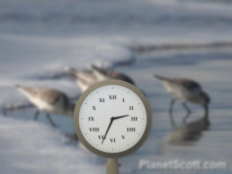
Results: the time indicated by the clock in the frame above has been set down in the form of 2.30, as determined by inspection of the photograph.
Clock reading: 2.34
